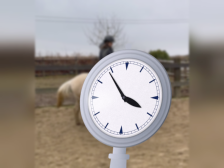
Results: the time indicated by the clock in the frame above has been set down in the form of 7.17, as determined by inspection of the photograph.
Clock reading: 3.54
